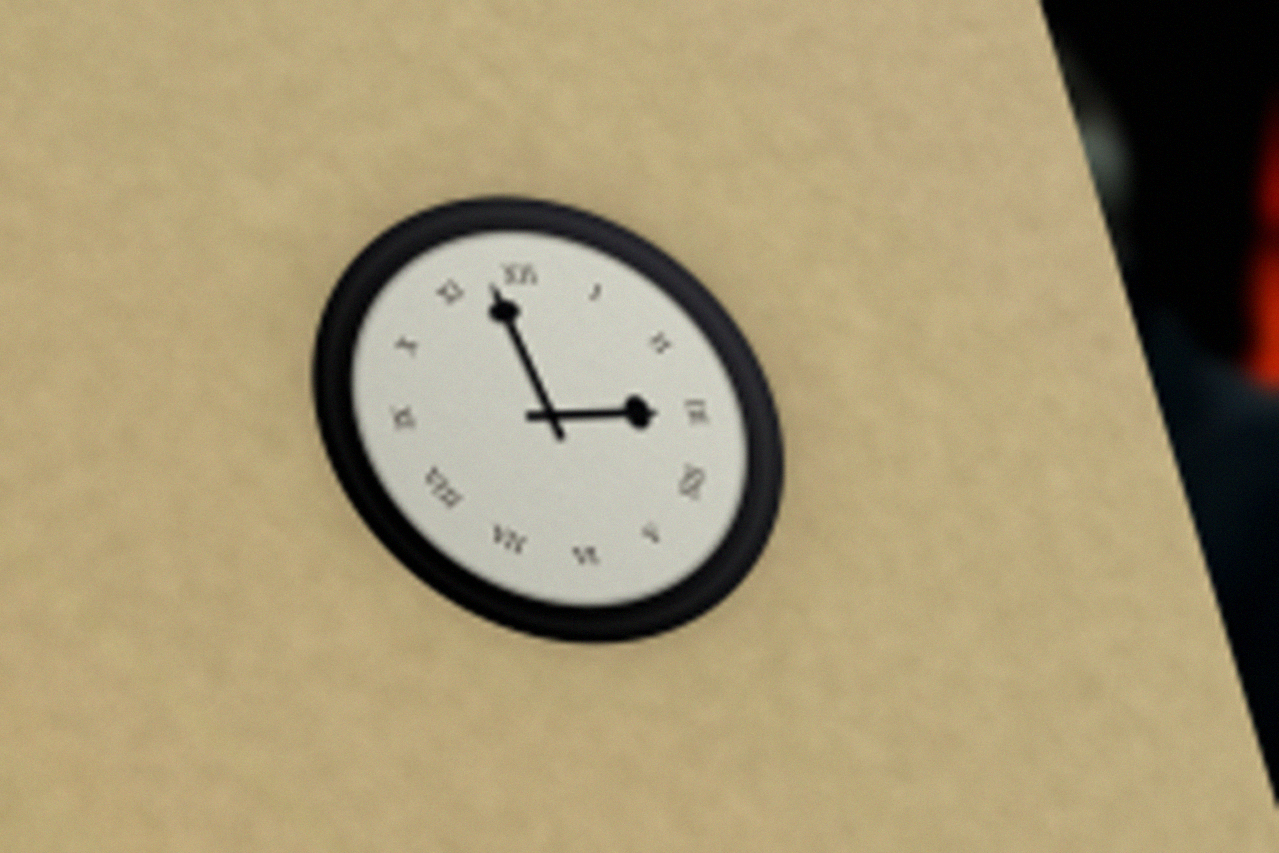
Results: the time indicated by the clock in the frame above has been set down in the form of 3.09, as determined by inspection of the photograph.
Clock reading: 2.58
